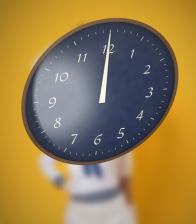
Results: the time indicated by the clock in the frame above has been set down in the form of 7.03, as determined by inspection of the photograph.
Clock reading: 12.00
